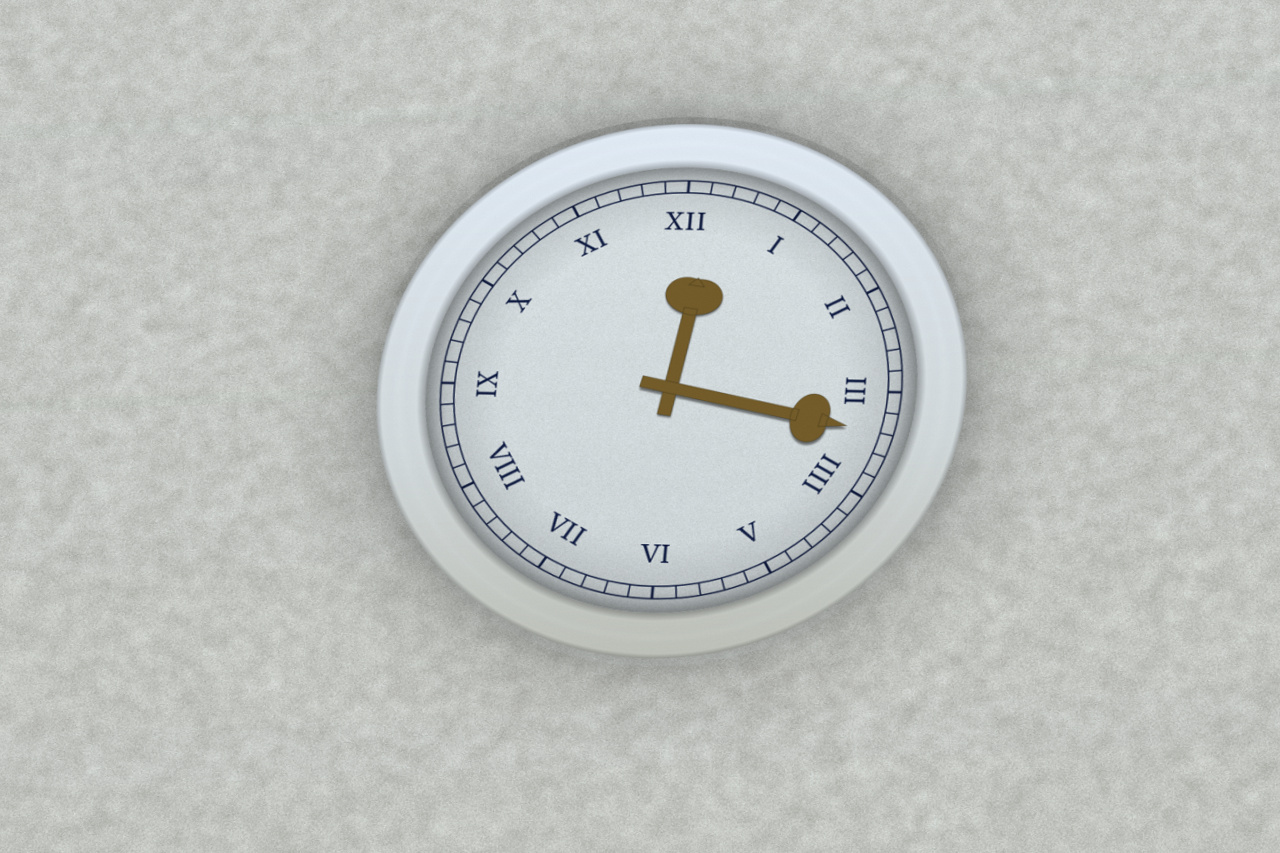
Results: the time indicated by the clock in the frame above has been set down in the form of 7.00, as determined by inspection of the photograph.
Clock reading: 12.17
